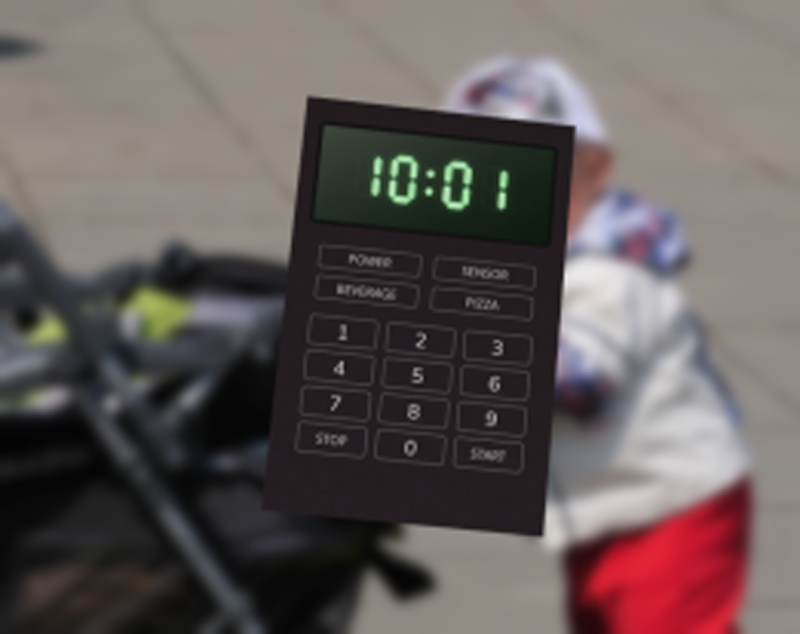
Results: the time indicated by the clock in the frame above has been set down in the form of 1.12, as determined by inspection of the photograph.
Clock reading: 10.01
